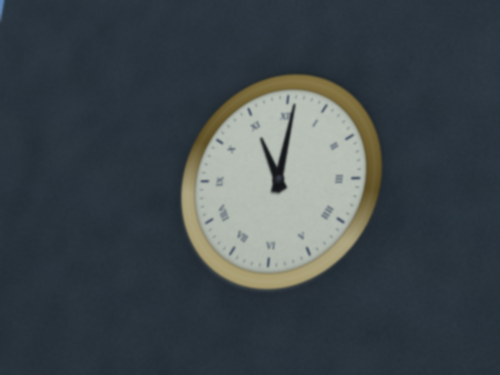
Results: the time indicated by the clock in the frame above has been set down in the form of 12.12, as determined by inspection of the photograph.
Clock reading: 11.01
